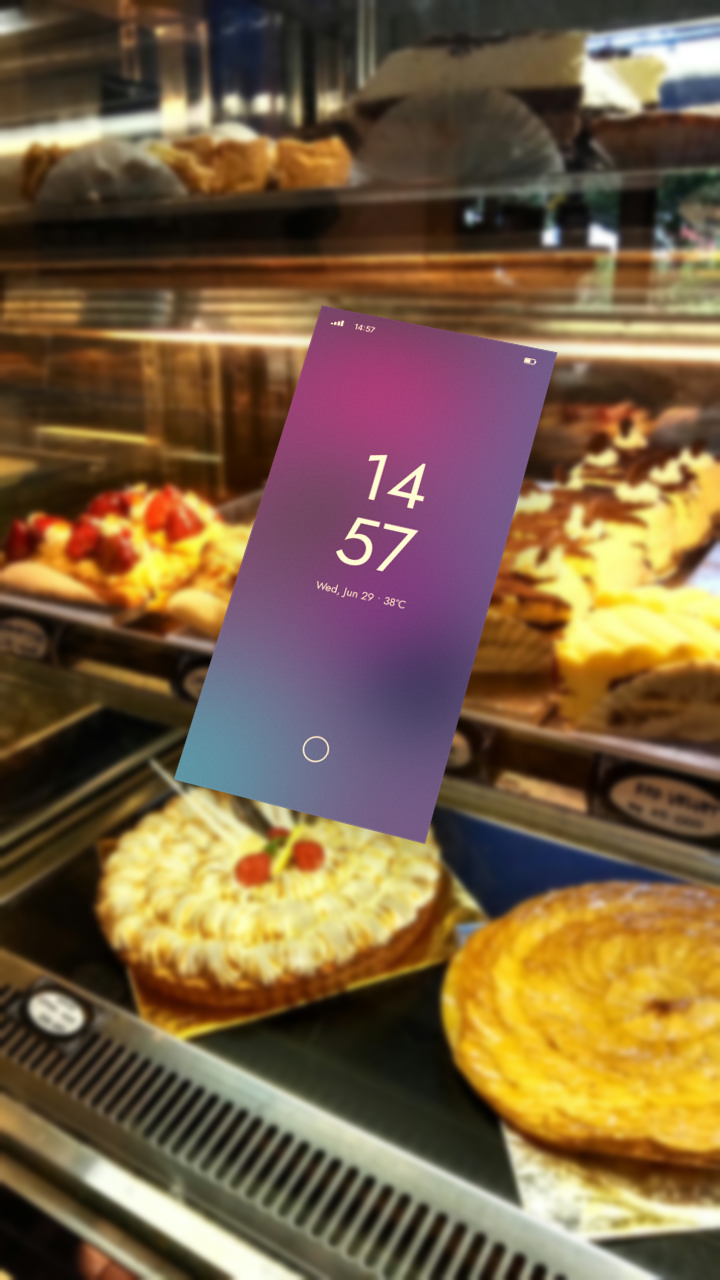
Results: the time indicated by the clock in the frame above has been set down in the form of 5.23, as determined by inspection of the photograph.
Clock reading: 14.57
